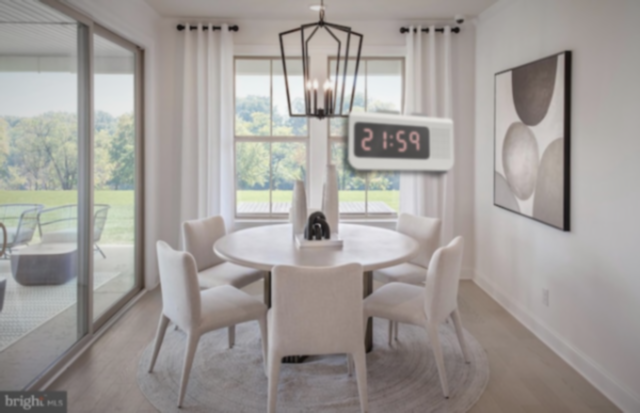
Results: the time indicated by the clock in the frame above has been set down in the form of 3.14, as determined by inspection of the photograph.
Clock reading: 21.59
